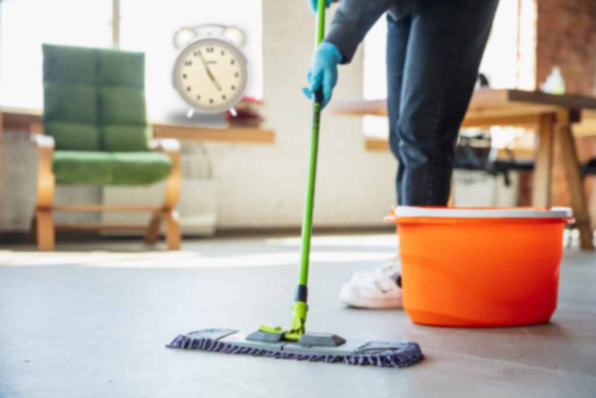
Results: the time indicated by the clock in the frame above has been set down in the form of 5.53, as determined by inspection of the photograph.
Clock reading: 4.56
